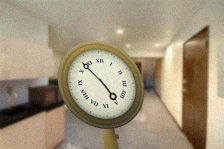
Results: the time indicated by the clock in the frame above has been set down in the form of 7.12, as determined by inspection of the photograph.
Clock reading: 4.53
